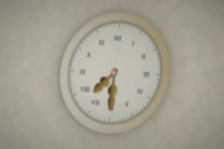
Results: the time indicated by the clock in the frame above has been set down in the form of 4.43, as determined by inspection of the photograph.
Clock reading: 7.30
